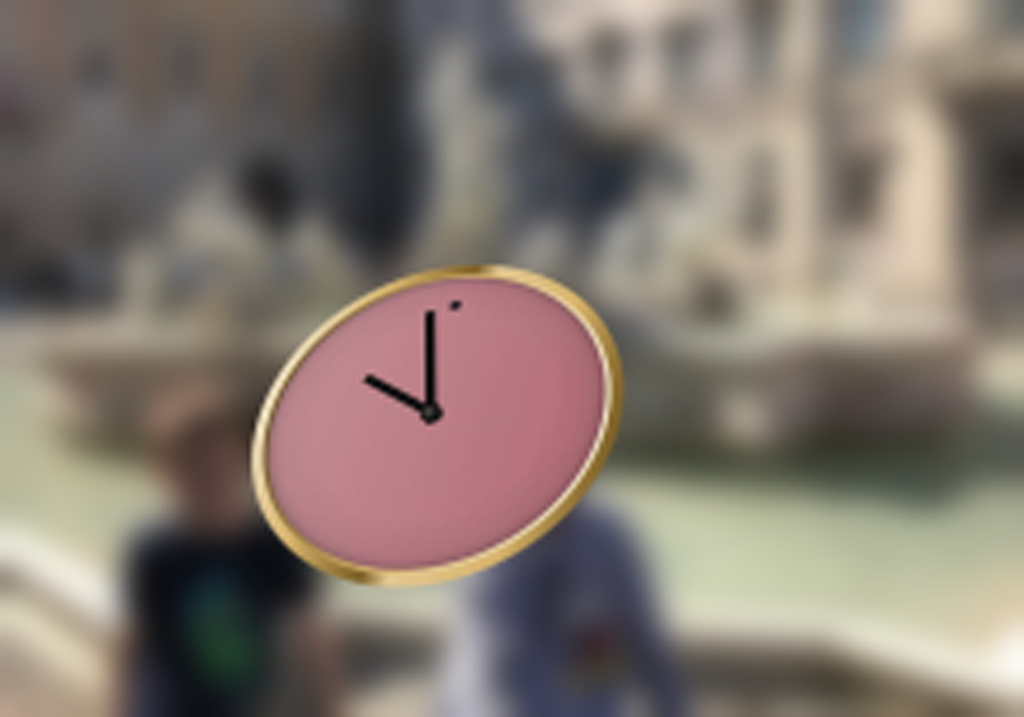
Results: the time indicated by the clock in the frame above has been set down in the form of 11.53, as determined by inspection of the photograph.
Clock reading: 9.58
